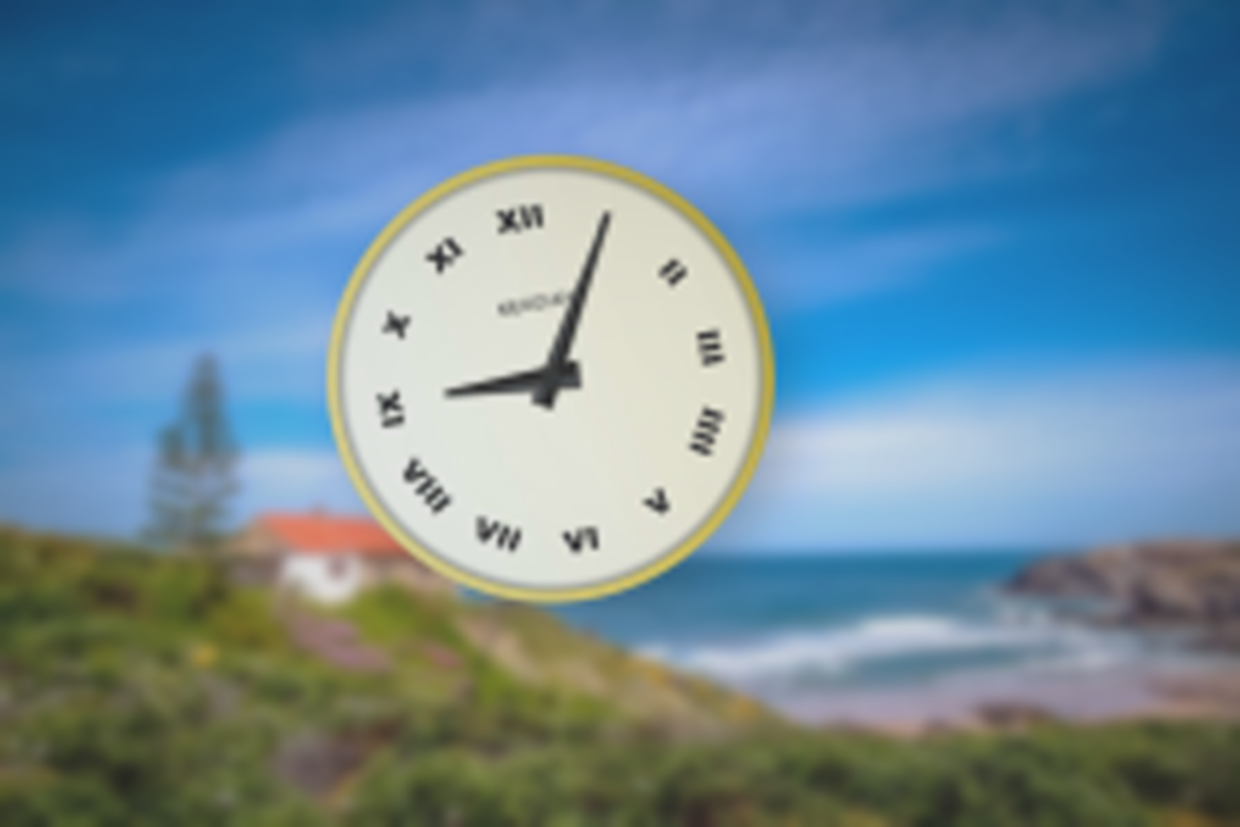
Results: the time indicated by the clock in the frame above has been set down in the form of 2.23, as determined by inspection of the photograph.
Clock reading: 9.05
